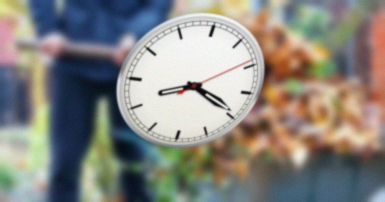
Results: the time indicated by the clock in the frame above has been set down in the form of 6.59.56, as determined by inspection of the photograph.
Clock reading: 8.19.09
